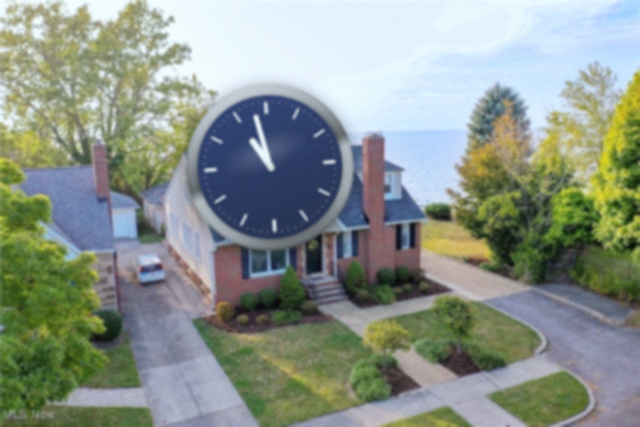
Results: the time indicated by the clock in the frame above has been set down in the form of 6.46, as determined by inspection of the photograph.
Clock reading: 10.58
